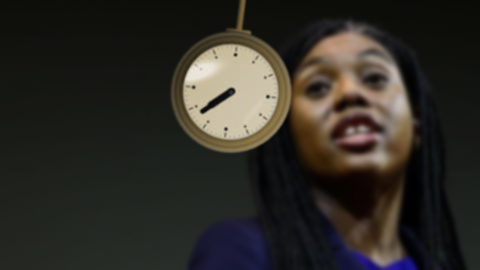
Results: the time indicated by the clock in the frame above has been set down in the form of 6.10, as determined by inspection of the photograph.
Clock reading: 7.38
